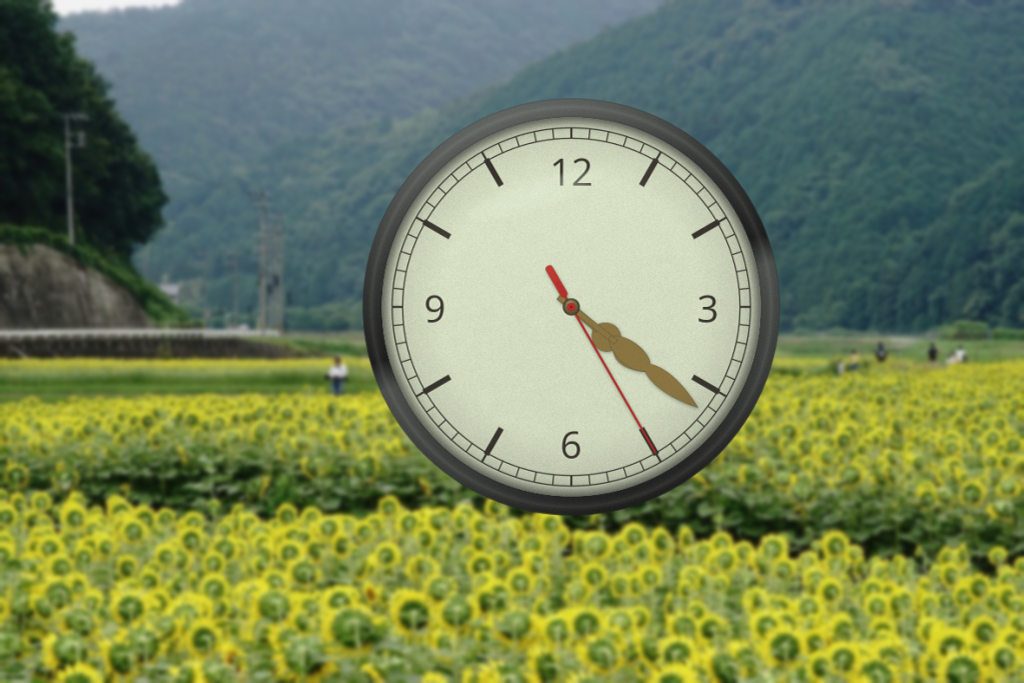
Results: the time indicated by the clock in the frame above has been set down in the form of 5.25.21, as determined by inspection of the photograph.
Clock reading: 4.21.25
